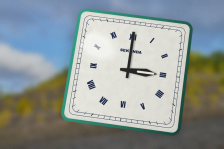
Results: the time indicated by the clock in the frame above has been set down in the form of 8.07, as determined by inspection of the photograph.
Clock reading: 3.00
